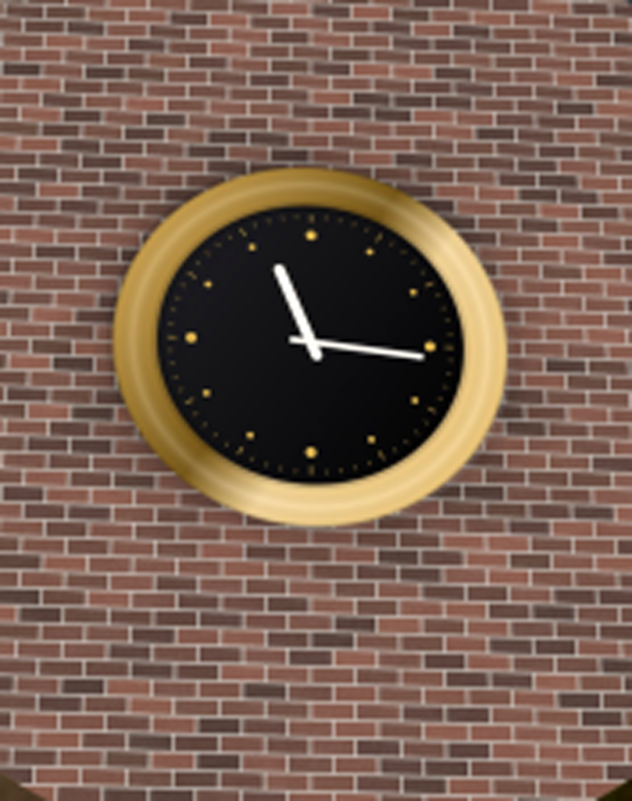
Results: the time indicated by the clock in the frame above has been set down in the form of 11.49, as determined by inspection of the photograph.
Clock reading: 11.16
